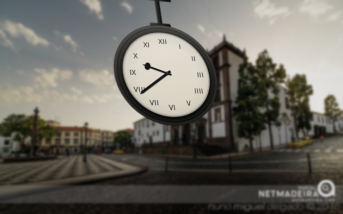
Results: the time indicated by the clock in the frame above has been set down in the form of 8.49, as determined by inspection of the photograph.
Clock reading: 9.39
